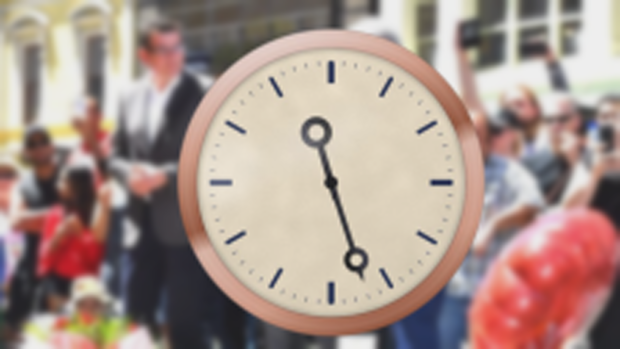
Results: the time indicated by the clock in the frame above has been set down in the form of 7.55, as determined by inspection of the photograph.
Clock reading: 11.27
